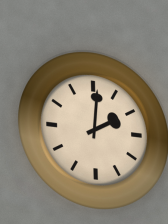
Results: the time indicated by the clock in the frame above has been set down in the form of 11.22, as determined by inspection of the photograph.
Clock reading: 2.01
